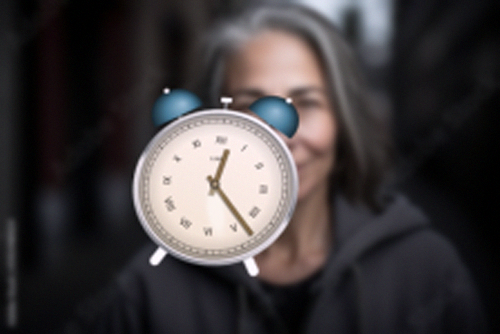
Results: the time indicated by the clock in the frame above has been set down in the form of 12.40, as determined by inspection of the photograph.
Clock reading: 12.23
